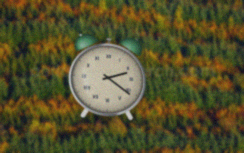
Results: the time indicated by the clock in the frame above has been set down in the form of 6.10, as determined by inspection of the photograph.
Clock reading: 2.21
